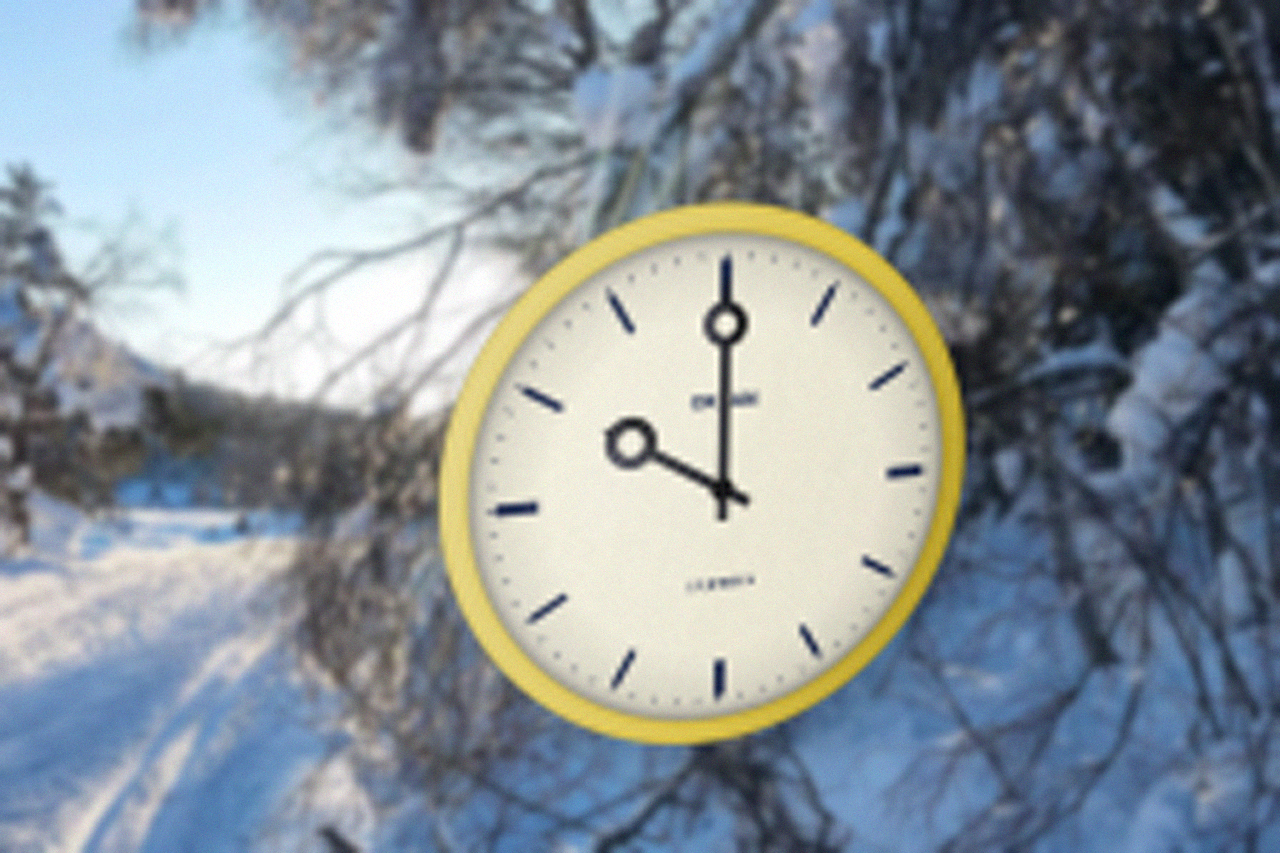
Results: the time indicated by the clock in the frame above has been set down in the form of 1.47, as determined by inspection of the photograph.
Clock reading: 10.00
